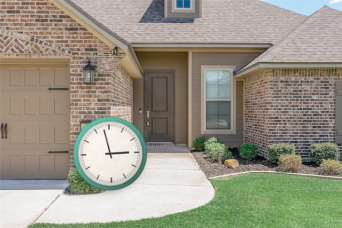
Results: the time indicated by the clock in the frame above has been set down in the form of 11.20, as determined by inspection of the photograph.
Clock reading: 2.58
